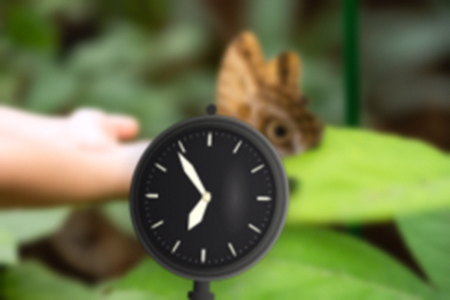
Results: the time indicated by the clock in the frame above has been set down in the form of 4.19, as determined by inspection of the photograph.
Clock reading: 6.54
